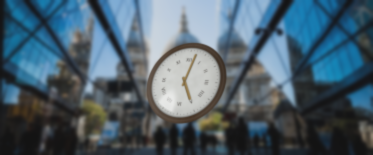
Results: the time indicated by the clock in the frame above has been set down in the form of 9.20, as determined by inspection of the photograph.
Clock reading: 5.02
